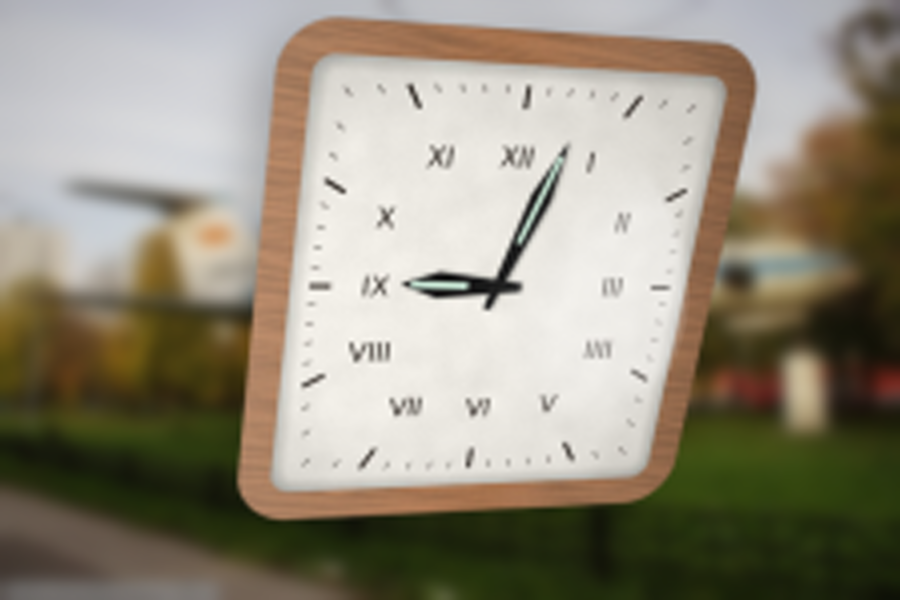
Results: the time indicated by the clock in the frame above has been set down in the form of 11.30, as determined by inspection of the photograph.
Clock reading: 9.03
